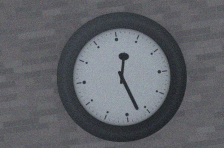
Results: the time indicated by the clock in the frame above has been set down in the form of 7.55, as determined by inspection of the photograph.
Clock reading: 12.27
